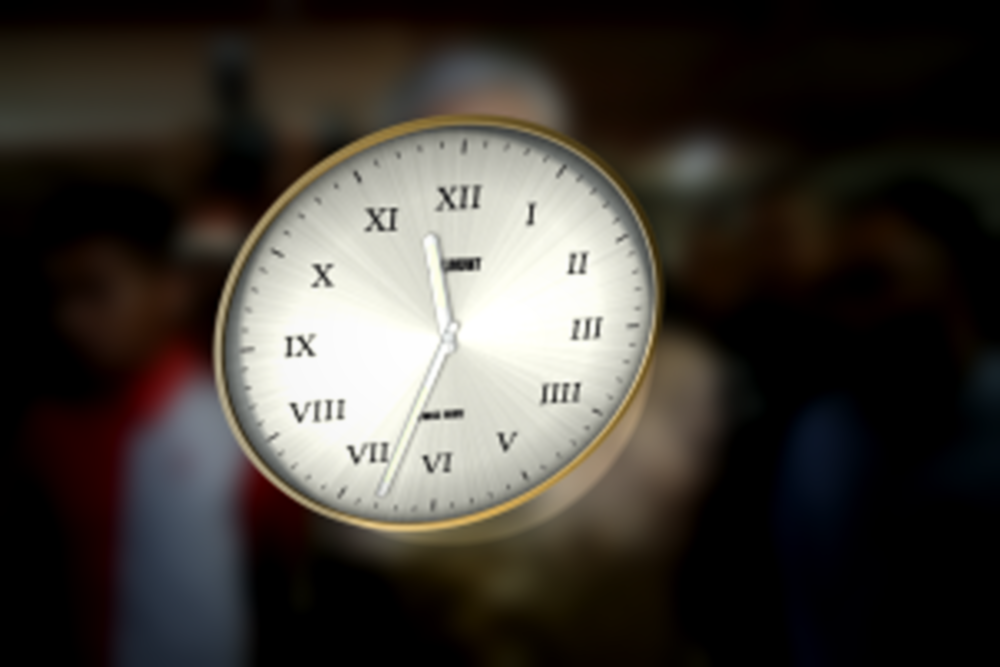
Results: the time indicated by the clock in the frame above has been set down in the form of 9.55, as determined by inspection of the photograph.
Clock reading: 11.33
